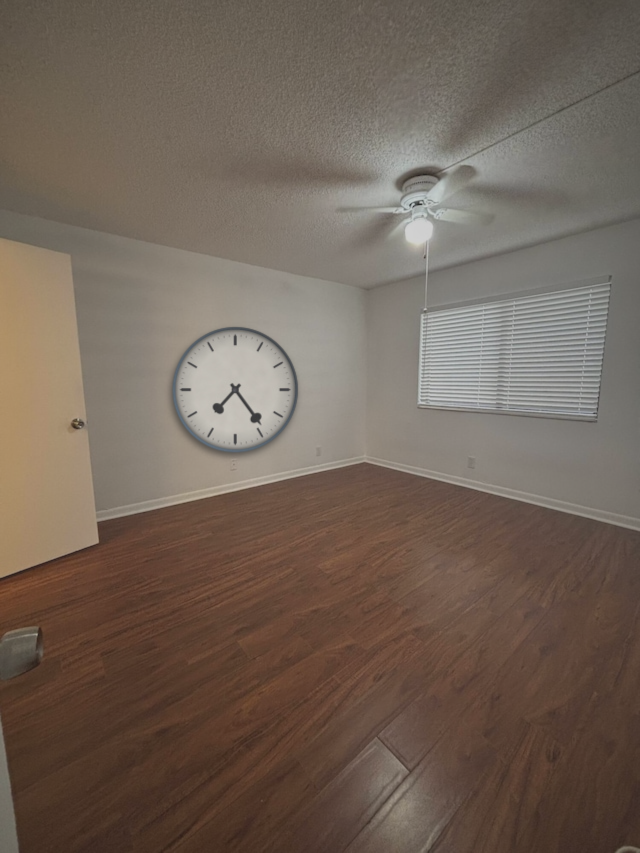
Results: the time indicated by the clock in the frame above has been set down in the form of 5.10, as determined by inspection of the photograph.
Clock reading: 7.24
